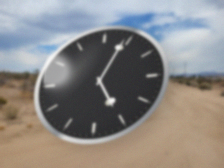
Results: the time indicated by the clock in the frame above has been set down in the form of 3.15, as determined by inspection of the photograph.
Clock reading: 5.04
